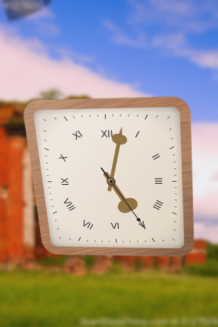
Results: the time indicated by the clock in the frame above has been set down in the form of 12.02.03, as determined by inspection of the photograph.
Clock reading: 5.02.25
